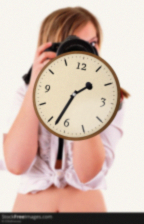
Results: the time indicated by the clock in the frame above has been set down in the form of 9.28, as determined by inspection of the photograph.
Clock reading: 1.33
